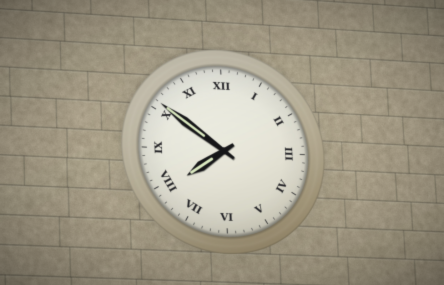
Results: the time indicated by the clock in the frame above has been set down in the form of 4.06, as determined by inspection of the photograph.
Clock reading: 7.51
